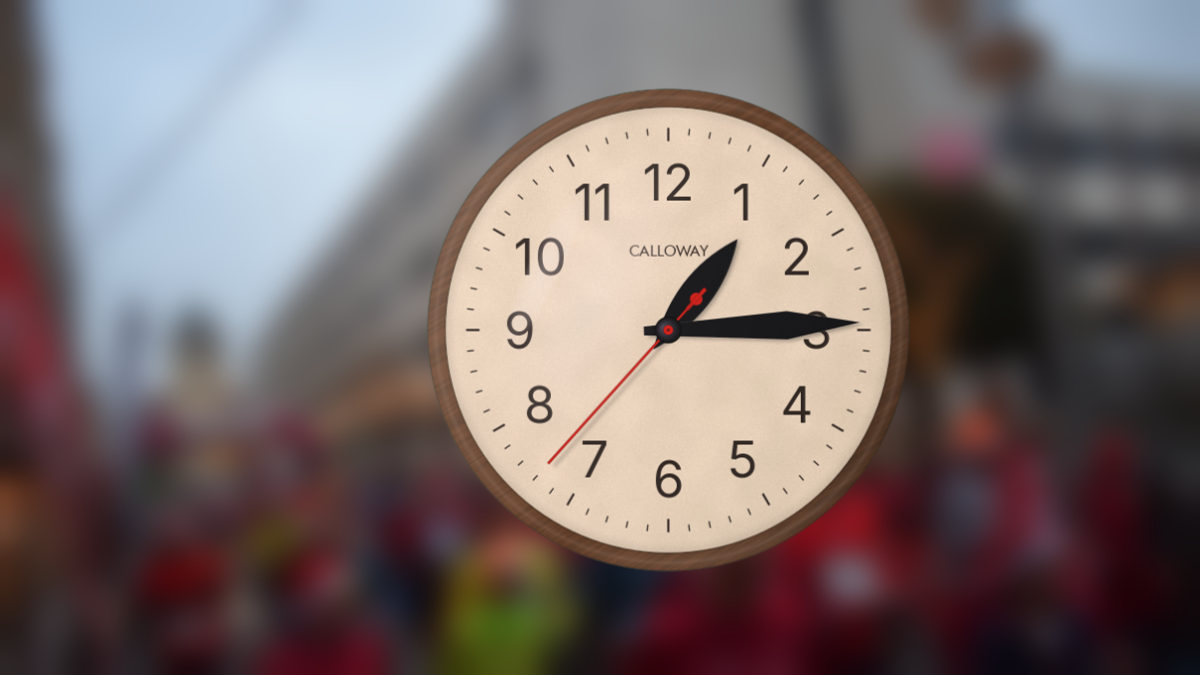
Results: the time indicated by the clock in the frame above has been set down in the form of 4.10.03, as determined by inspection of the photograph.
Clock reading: 1.14.37
